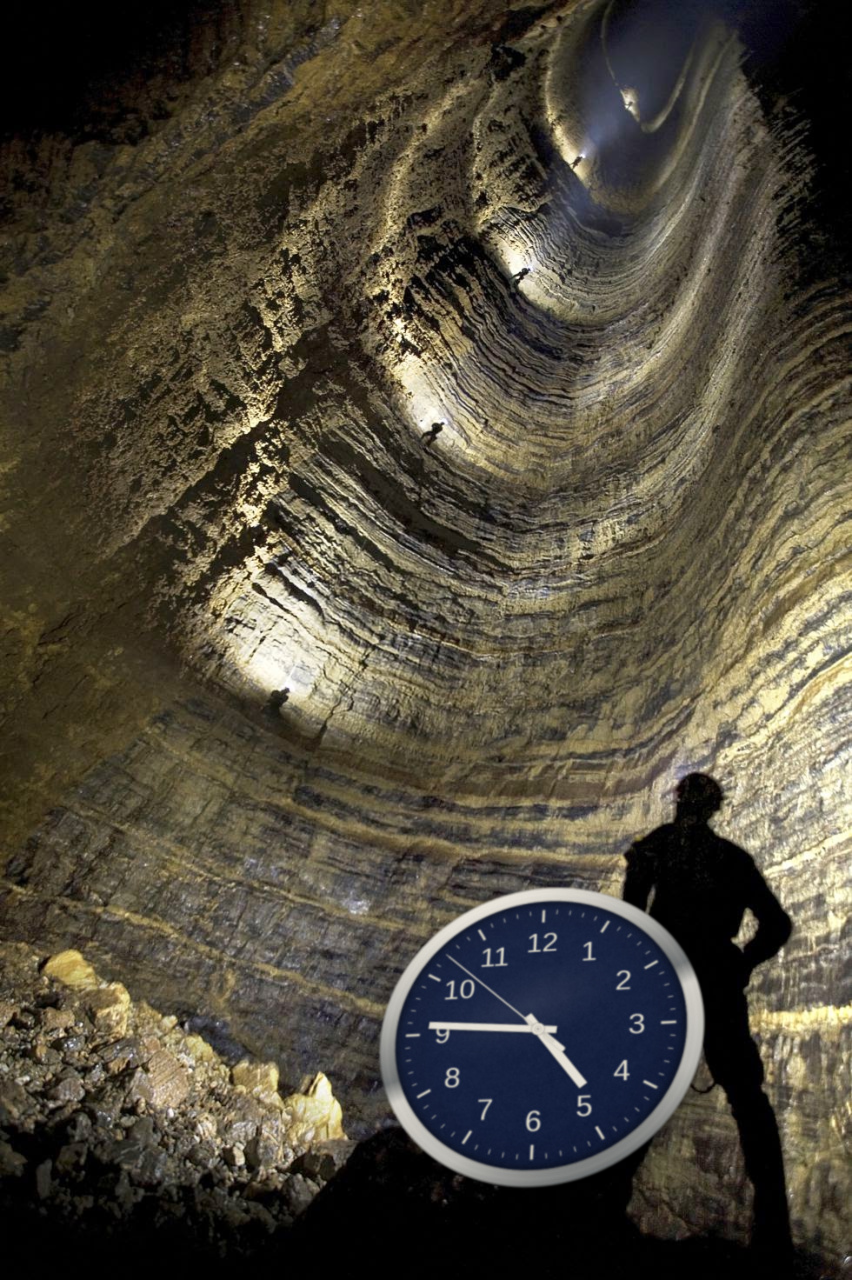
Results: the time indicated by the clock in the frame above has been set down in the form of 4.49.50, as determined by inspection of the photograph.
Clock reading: 4.45.52
